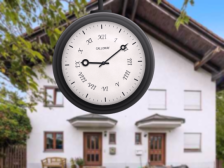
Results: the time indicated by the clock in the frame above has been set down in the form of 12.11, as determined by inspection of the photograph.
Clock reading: 9.09
